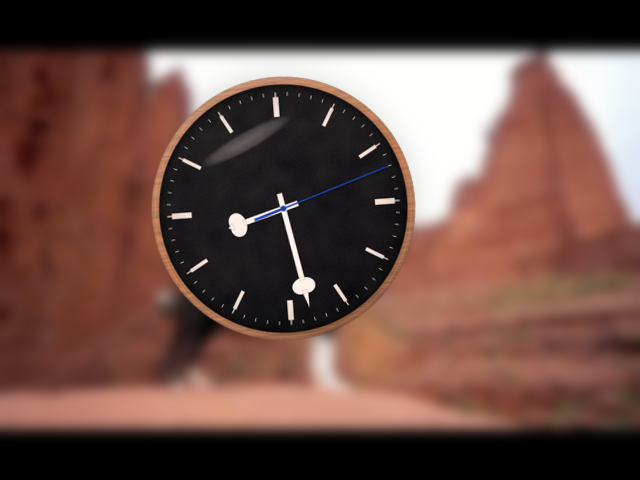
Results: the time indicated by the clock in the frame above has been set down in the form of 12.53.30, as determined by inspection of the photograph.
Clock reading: 8.28.12
